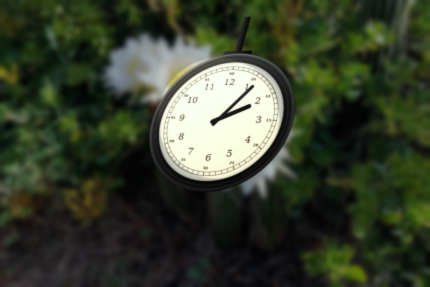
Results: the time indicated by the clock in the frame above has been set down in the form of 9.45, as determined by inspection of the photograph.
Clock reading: 2.06
